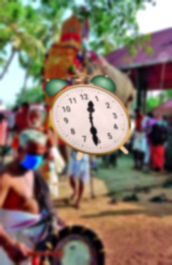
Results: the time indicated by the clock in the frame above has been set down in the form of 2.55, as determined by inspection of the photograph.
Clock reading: 12.31
